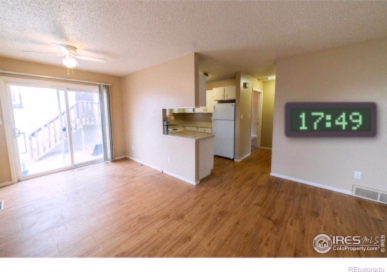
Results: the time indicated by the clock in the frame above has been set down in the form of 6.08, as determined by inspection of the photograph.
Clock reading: 17.49
